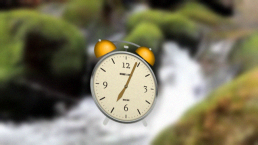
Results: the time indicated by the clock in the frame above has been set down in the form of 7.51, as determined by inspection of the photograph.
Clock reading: 7.04
